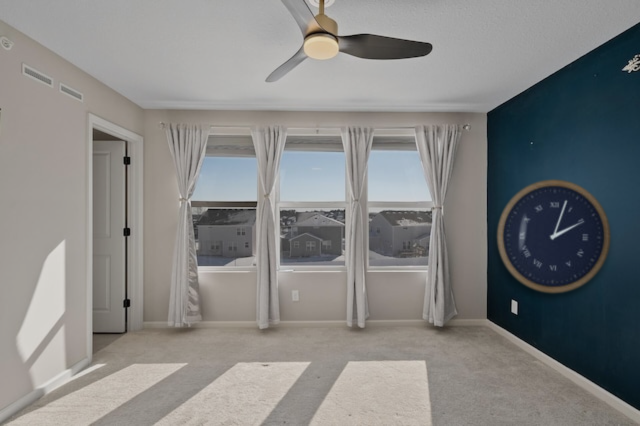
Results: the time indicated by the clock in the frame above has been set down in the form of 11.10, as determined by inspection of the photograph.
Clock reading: 2.03
